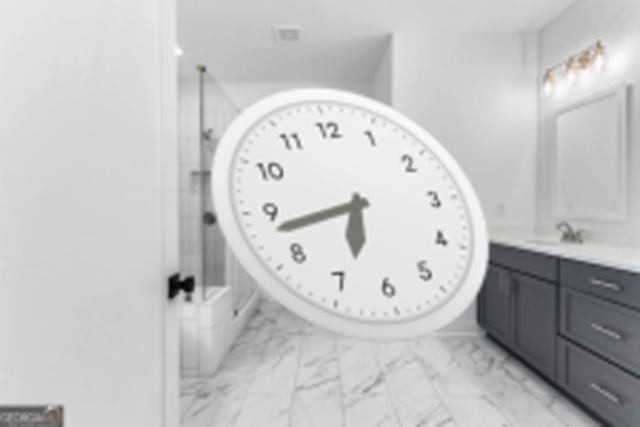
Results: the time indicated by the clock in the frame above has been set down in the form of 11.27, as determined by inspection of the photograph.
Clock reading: 6.43
